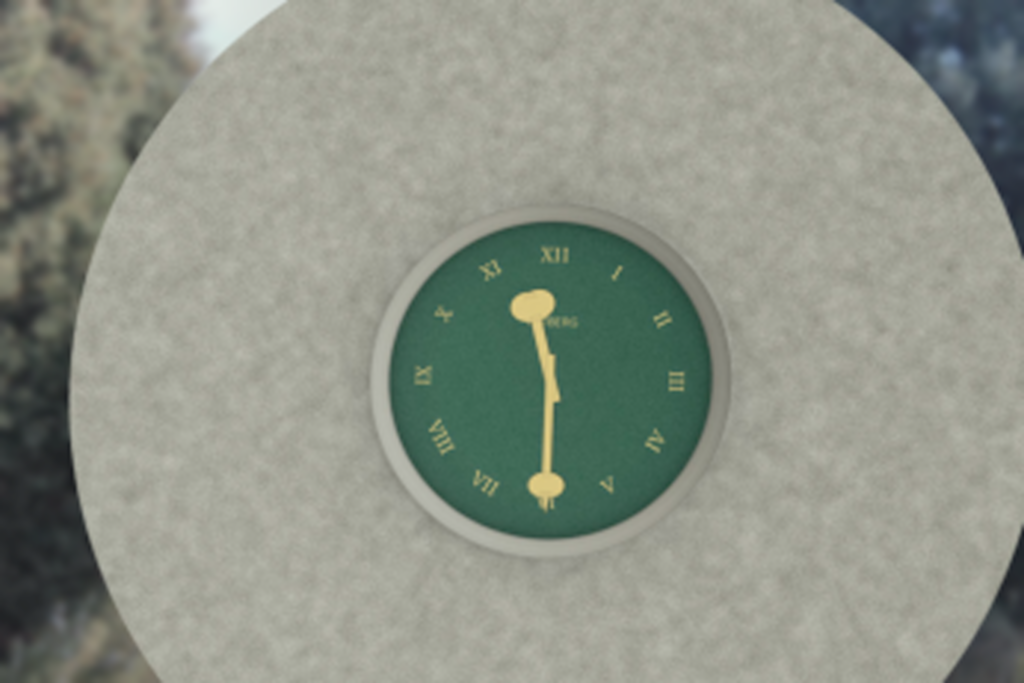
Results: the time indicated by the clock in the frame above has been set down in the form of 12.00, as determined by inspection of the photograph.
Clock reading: 11.30
